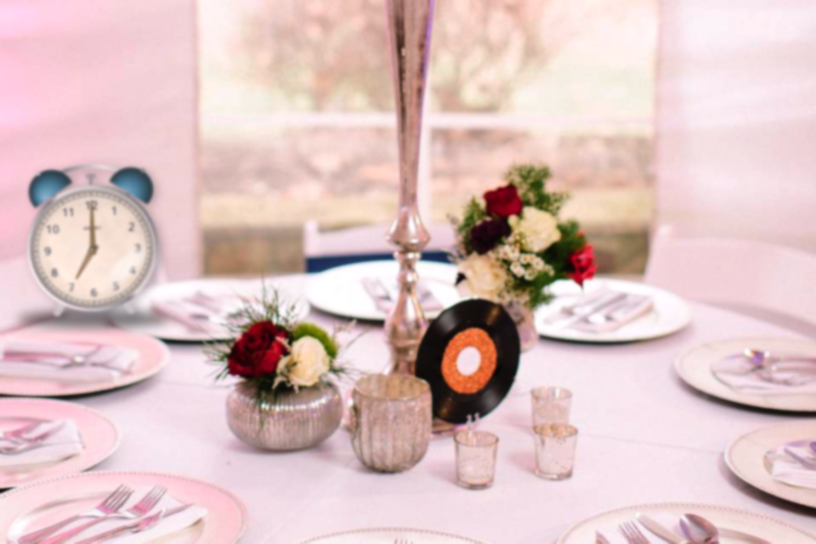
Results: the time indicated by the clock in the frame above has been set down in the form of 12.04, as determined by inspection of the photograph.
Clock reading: 7.00
